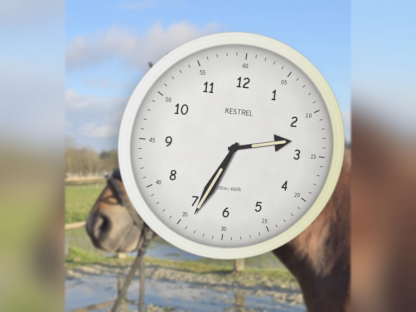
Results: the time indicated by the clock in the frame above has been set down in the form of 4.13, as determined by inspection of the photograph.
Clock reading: 2.34
